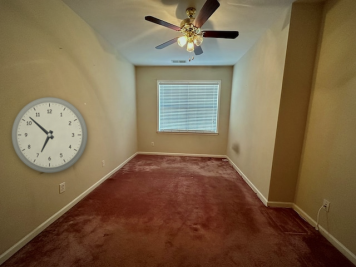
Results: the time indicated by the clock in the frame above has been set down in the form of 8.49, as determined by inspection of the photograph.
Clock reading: 6.52
